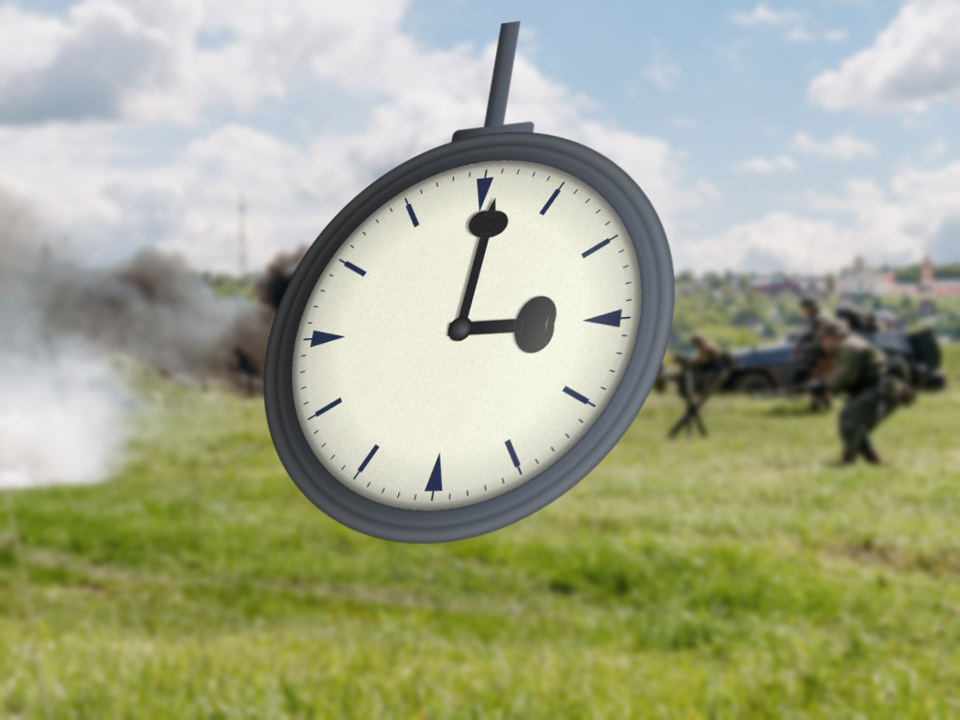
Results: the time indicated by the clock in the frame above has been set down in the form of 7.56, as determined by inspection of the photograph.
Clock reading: 3.01
